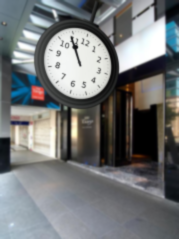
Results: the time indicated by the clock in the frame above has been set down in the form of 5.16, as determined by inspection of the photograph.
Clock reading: 10.54
